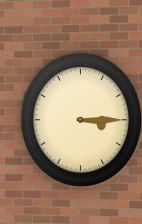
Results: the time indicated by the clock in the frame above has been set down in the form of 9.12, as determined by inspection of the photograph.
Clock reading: 3.15
